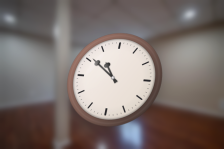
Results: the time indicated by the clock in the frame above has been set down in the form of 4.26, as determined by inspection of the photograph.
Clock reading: 10.51
